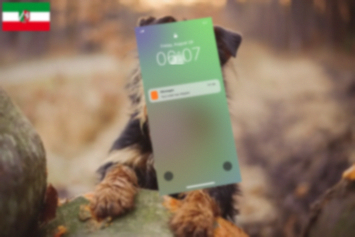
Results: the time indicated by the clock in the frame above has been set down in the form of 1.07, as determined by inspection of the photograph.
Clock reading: 6.07
